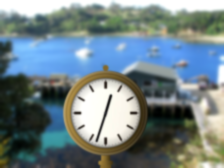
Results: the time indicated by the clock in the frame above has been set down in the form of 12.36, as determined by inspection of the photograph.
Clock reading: 12.33
